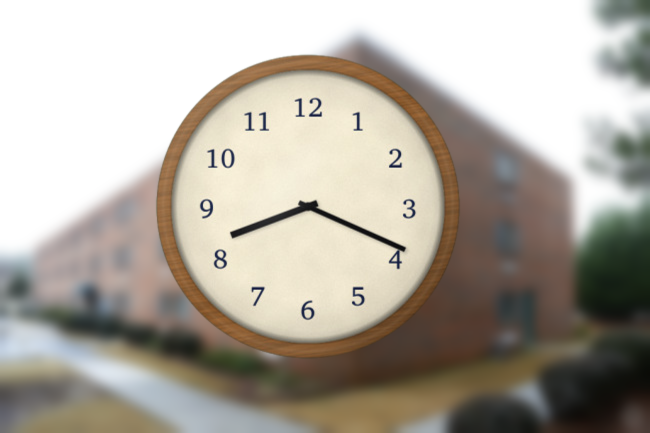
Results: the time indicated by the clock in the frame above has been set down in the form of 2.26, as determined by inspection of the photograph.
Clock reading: 8.19
